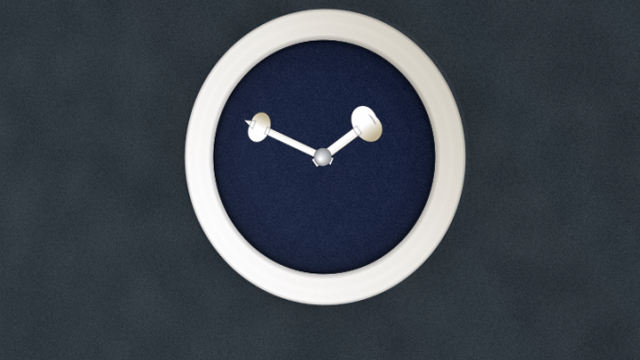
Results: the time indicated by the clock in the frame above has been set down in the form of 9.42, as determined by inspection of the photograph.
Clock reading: 1.49
